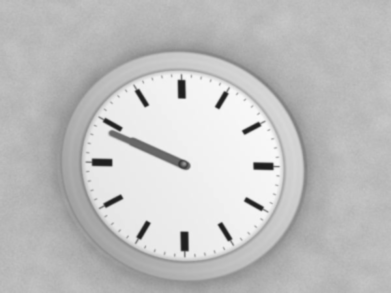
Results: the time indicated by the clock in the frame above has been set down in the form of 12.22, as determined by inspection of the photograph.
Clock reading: 9.49
